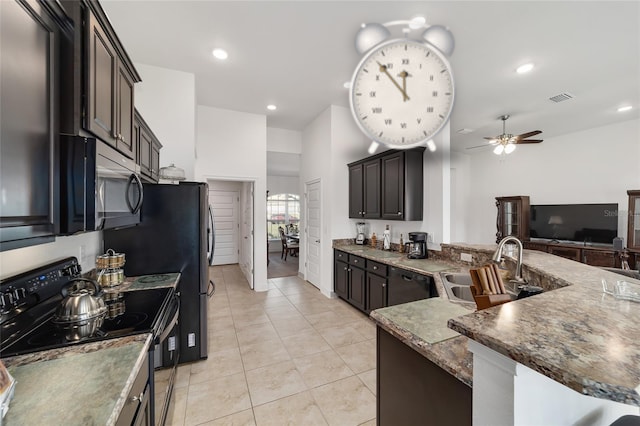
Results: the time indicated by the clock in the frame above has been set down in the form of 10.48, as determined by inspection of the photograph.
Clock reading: 11.53
